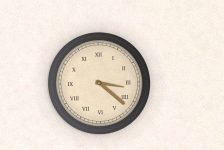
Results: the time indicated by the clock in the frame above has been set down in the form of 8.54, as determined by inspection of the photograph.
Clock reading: 3.22
